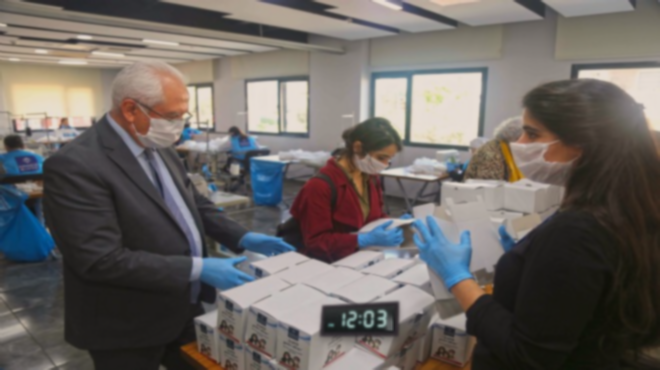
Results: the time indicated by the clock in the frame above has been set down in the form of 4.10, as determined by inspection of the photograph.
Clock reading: 12.03
